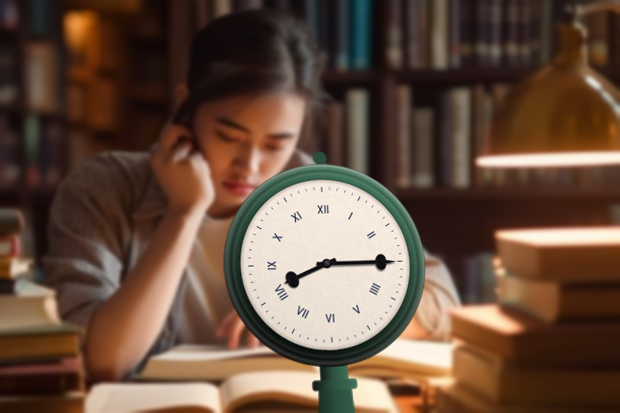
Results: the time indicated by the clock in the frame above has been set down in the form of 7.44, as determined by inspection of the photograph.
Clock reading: 8.15
